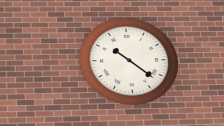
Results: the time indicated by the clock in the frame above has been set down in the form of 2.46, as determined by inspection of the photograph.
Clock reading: 10.22
